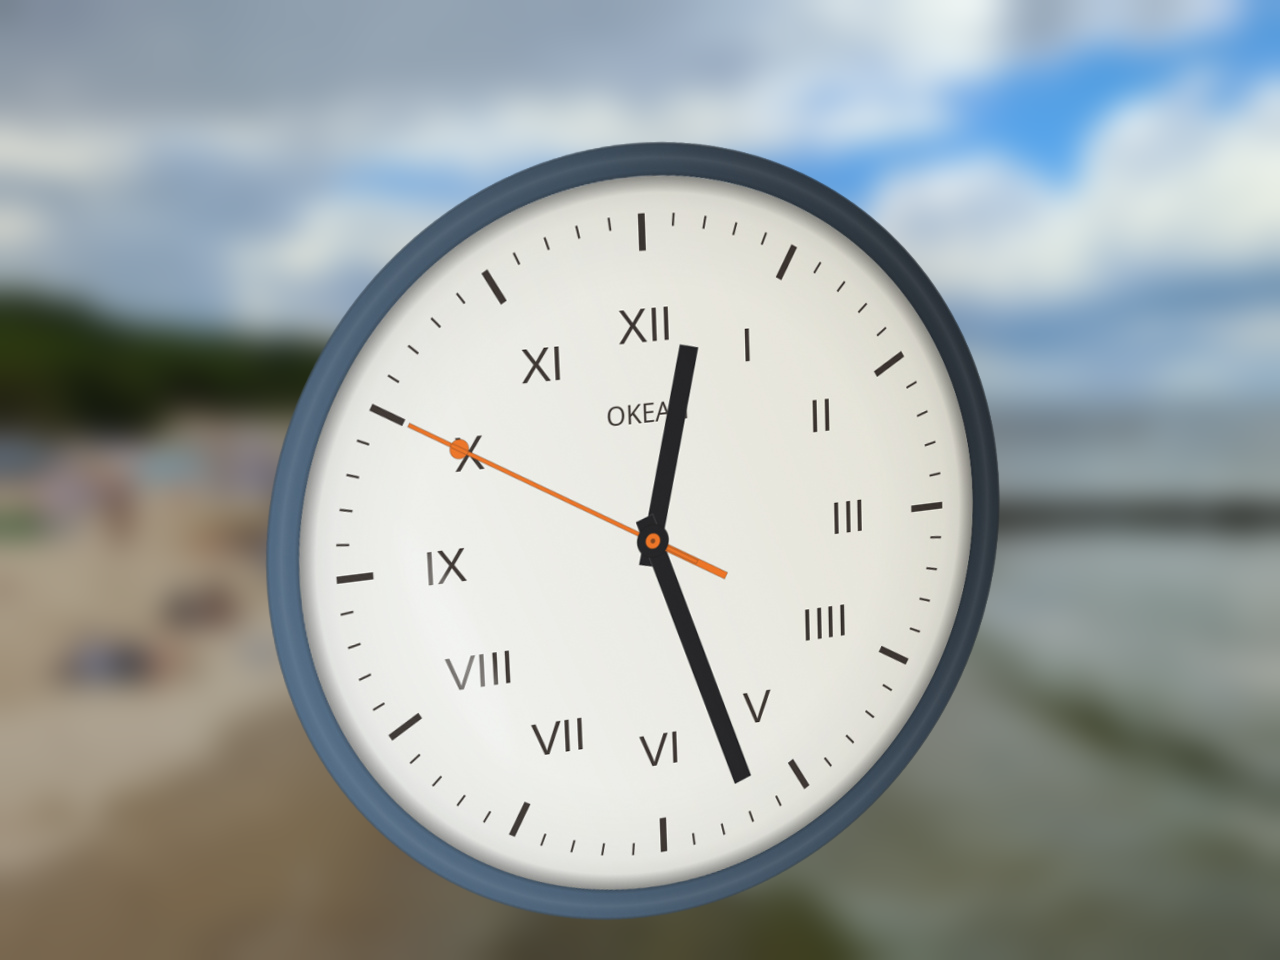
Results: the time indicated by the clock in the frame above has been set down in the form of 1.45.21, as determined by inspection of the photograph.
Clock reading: 12.26.50
